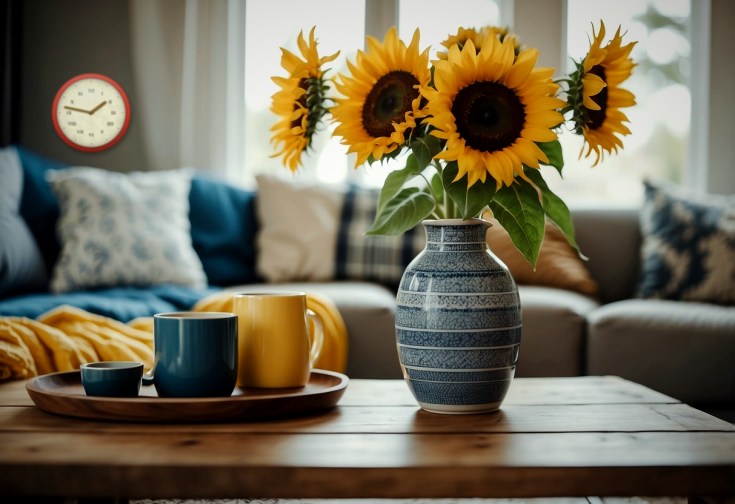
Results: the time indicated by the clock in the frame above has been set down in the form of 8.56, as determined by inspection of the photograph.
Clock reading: 1.47
